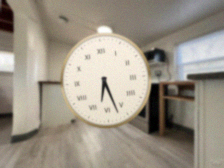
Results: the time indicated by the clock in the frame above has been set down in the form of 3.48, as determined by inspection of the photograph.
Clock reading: 6.27
